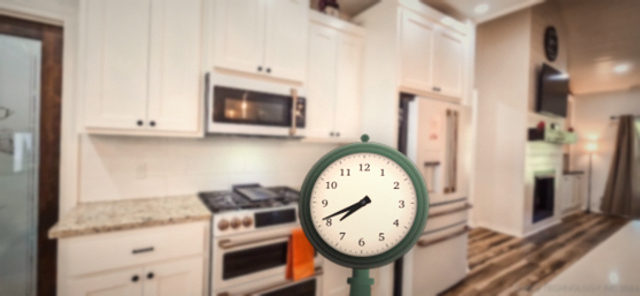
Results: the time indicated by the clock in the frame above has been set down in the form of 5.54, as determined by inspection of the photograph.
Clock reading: 7.41
